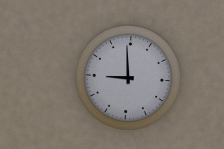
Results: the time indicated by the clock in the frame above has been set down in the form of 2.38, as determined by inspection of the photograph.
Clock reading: 8.59
